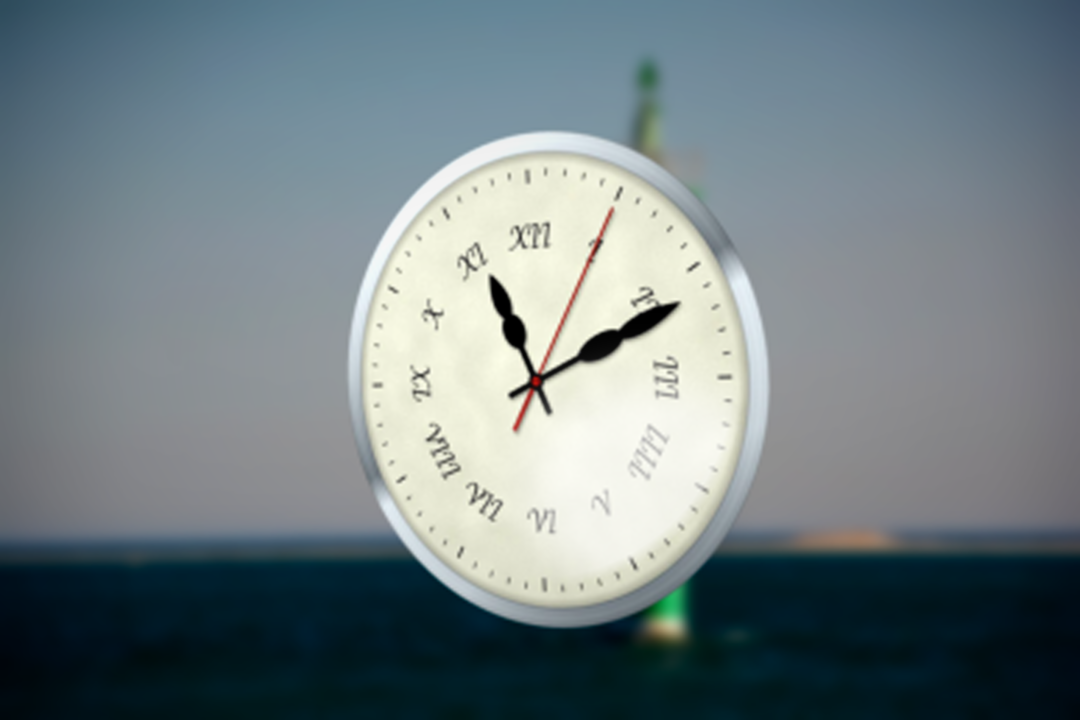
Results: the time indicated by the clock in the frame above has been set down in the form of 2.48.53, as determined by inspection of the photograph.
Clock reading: 11.11.05
